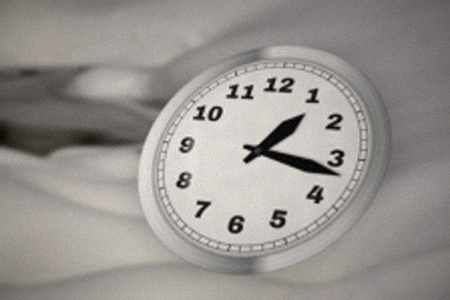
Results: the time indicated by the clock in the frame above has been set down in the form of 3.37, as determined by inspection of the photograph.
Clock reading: 1.17
